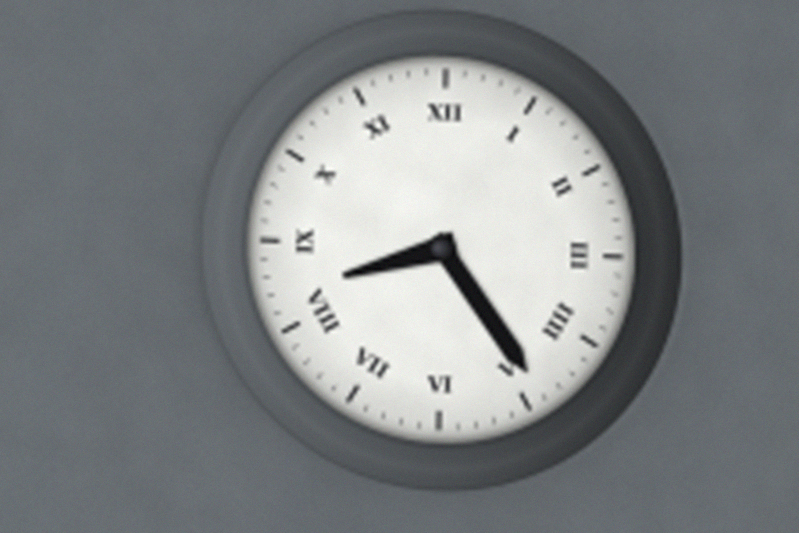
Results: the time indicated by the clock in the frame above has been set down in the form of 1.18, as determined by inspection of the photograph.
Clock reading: 8.24
